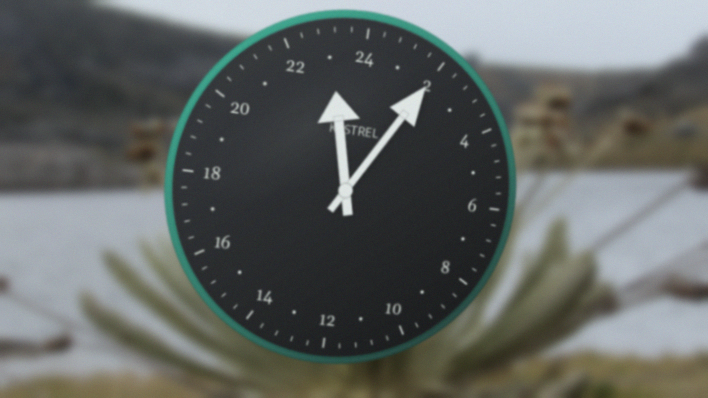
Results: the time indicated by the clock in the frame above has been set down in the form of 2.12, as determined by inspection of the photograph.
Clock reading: 23.05
